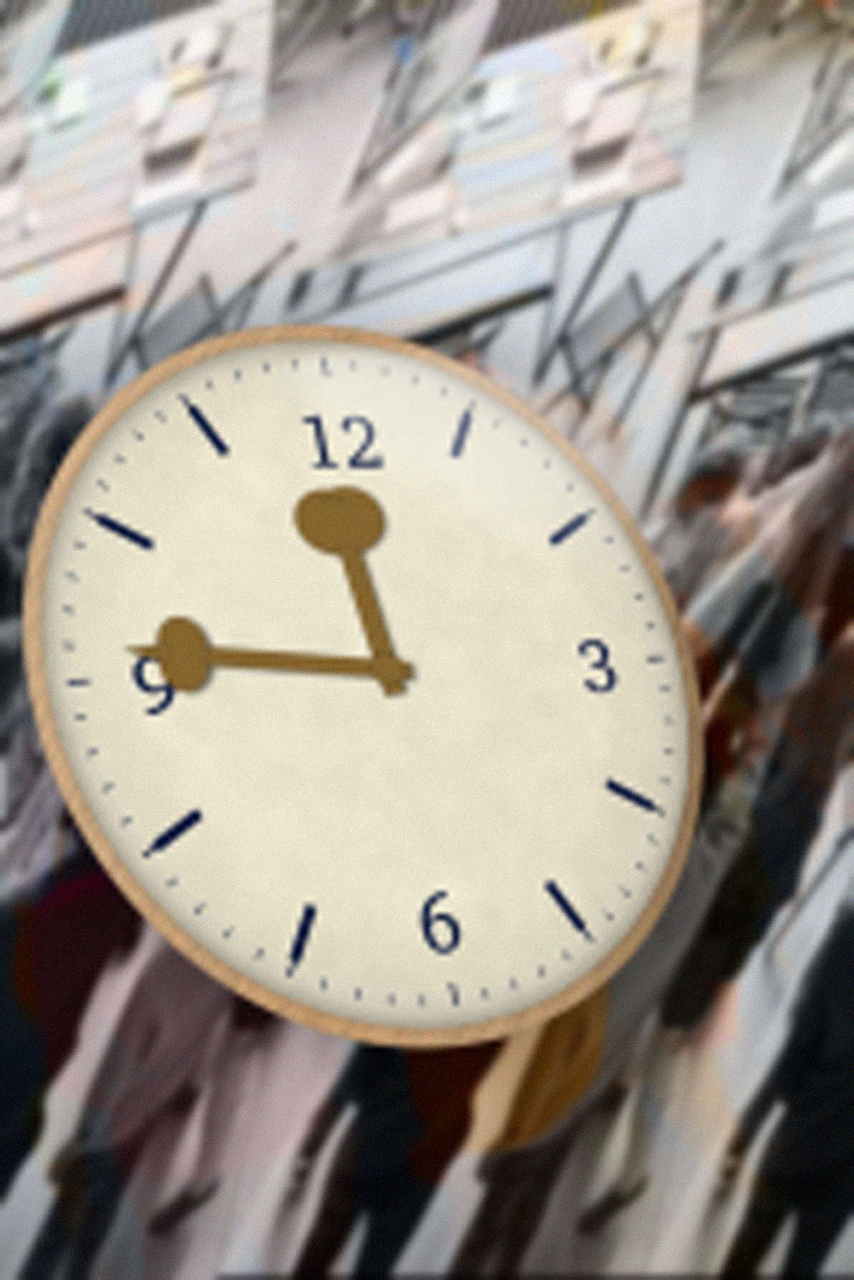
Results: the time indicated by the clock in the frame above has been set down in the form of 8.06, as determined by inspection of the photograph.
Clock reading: 11.46
